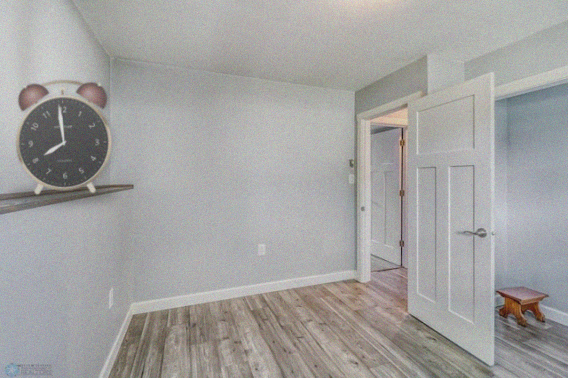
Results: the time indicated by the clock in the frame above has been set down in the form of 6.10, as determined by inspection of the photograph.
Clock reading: 7.59
